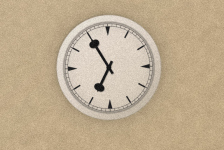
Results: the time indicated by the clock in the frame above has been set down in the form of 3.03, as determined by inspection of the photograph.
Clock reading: 6.55
